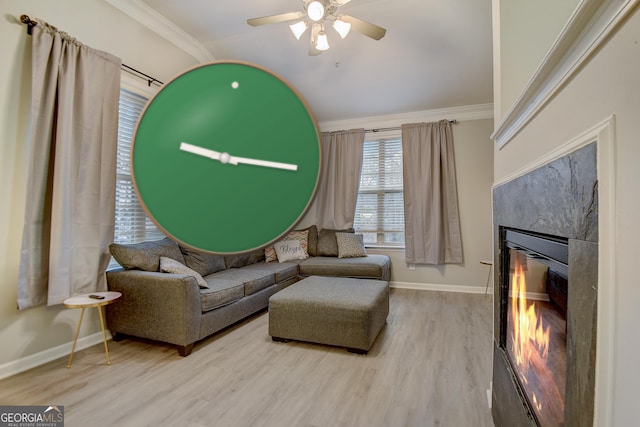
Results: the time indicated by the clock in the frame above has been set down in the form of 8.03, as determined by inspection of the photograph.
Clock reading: 9.15
